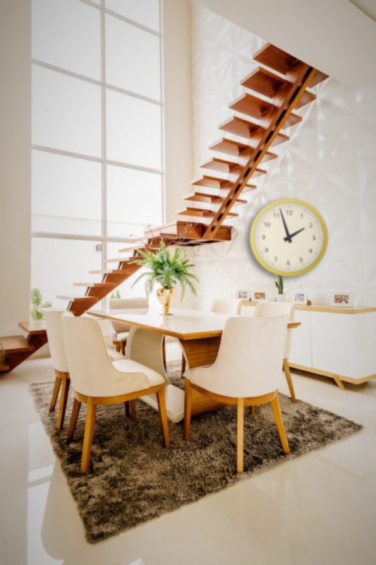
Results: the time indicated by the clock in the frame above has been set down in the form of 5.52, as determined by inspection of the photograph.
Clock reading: 1.57
